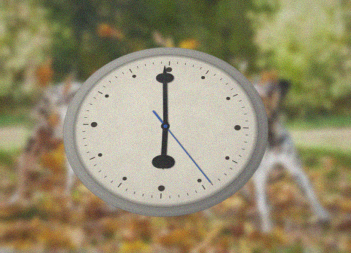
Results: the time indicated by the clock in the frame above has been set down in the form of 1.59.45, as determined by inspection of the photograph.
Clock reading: 5.59.24
